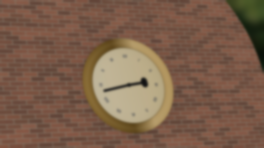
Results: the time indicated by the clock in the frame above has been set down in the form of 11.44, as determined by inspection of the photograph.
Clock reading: 2.43
